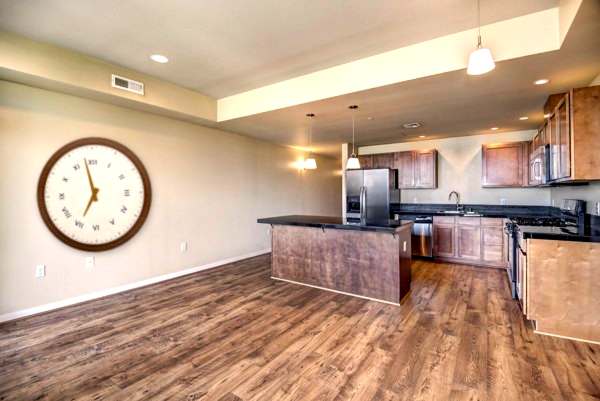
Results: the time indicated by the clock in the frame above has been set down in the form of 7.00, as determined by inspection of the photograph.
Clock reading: 6.58
